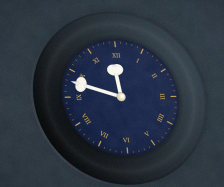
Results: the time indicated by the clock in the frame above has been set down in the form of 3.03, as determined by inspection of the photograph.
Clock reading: 11.48
